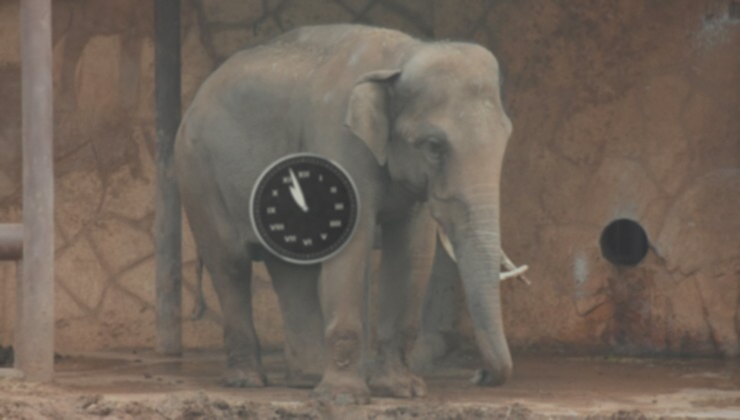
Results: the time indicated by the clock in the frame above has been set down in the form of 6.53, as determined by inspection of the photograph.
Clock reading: 10.57
